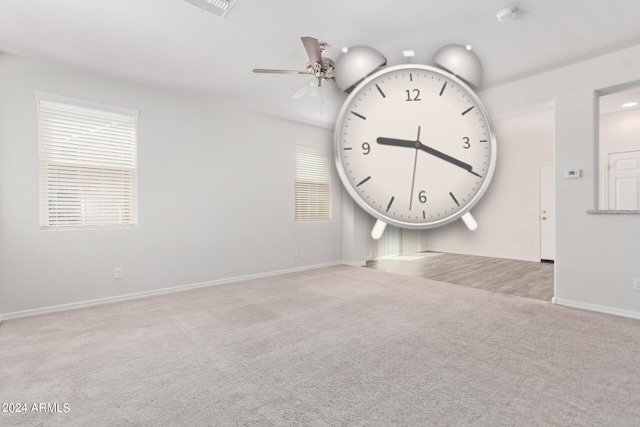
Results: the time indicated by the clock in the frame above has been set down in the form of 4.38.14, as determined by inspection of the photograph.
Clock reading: 9.19.32
